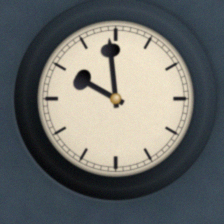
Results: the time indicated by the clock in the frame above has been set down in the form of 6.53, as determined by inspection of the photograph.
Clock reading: 9.59
